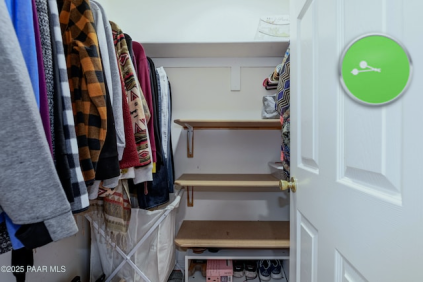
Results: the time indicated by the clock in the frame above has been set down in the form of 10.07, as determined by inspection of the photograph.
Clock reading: 9.44
